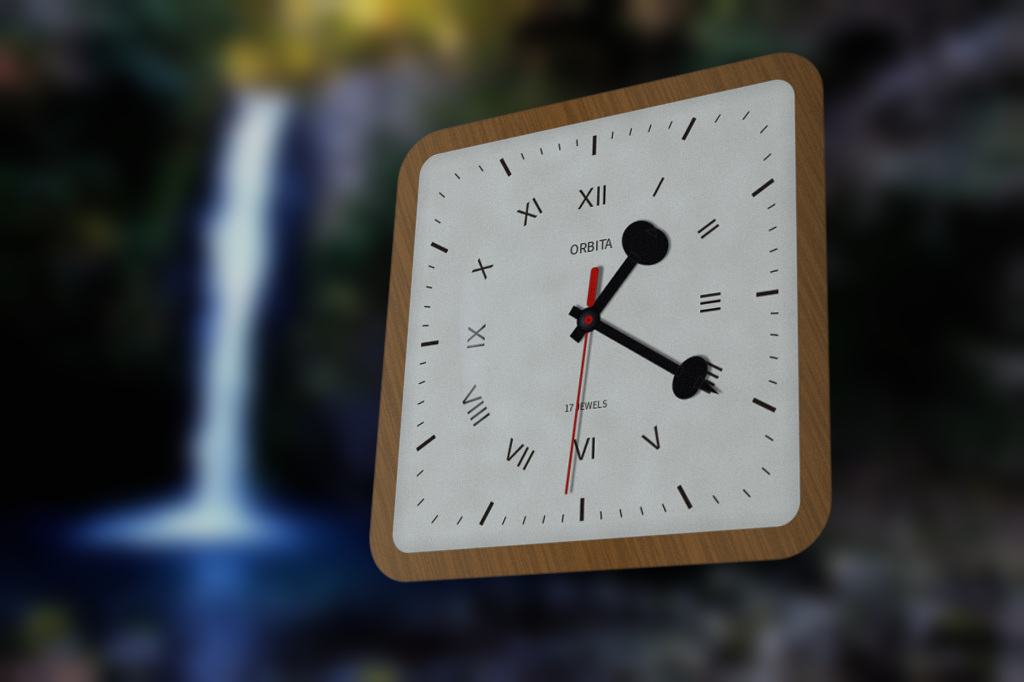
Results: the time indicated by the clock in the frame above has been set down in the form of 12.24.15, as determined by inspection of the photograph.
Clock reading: 1.20.31
